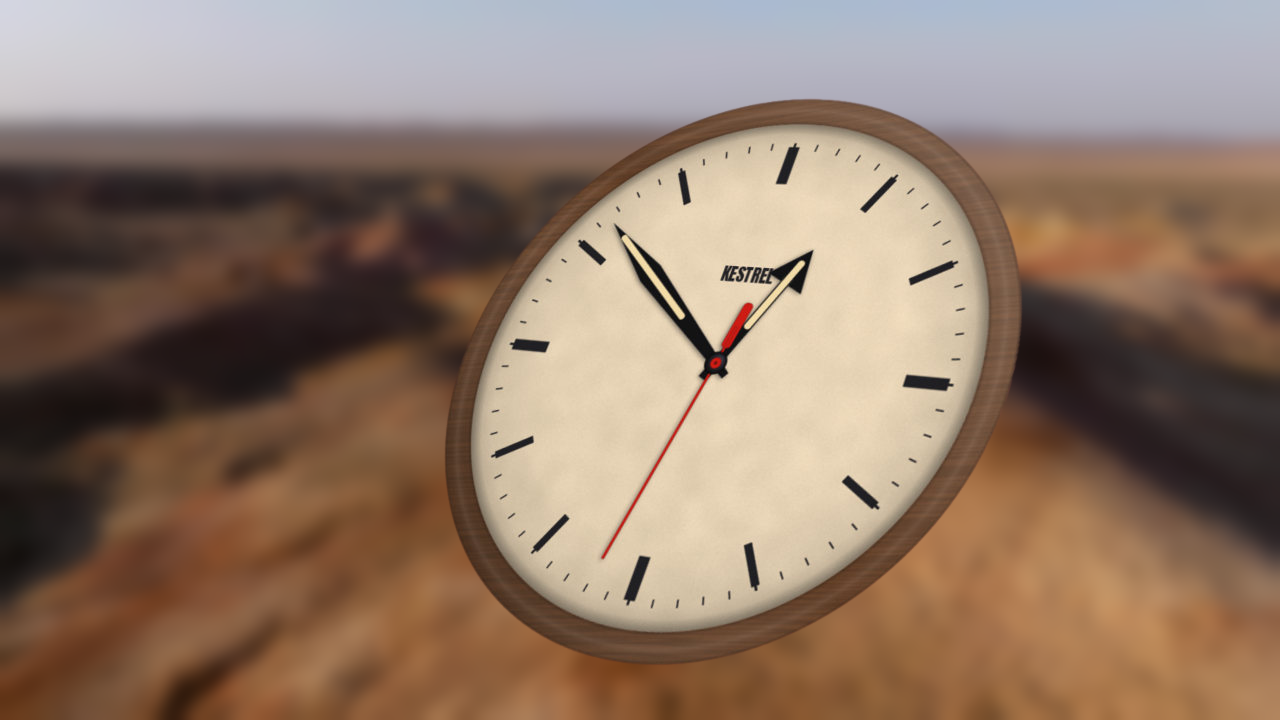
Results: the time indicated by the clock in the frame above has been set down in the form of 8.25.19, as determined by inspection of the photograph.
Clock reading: 12.51.32
